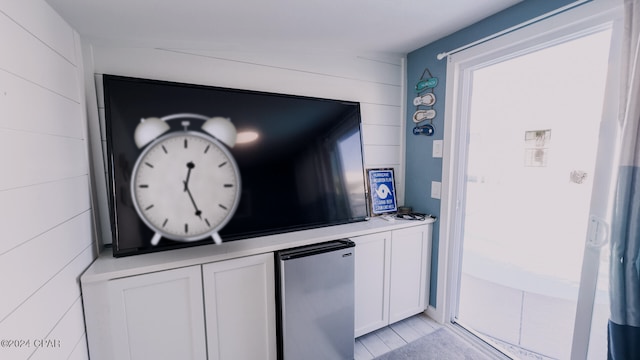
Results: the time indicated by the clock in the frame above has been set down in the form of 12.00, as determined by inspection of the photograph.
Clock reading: 12.26
